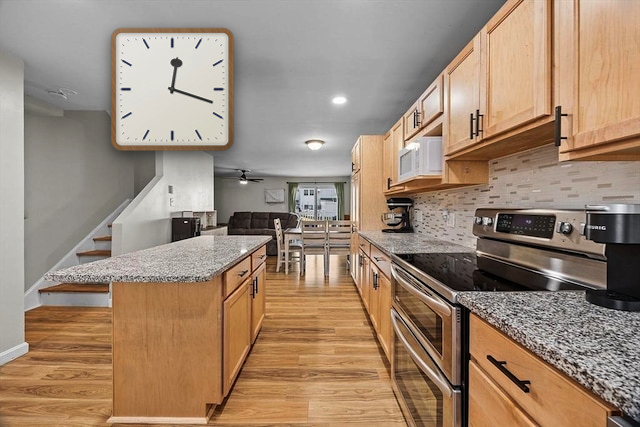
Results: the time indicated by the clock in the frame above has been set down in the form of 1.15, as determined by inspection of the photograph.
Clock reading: 12.18
